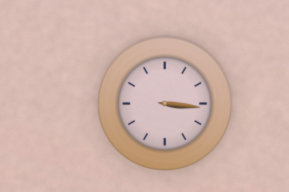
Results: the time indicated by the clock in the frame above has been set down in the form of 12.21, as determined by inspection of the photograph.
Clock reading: 3.16
